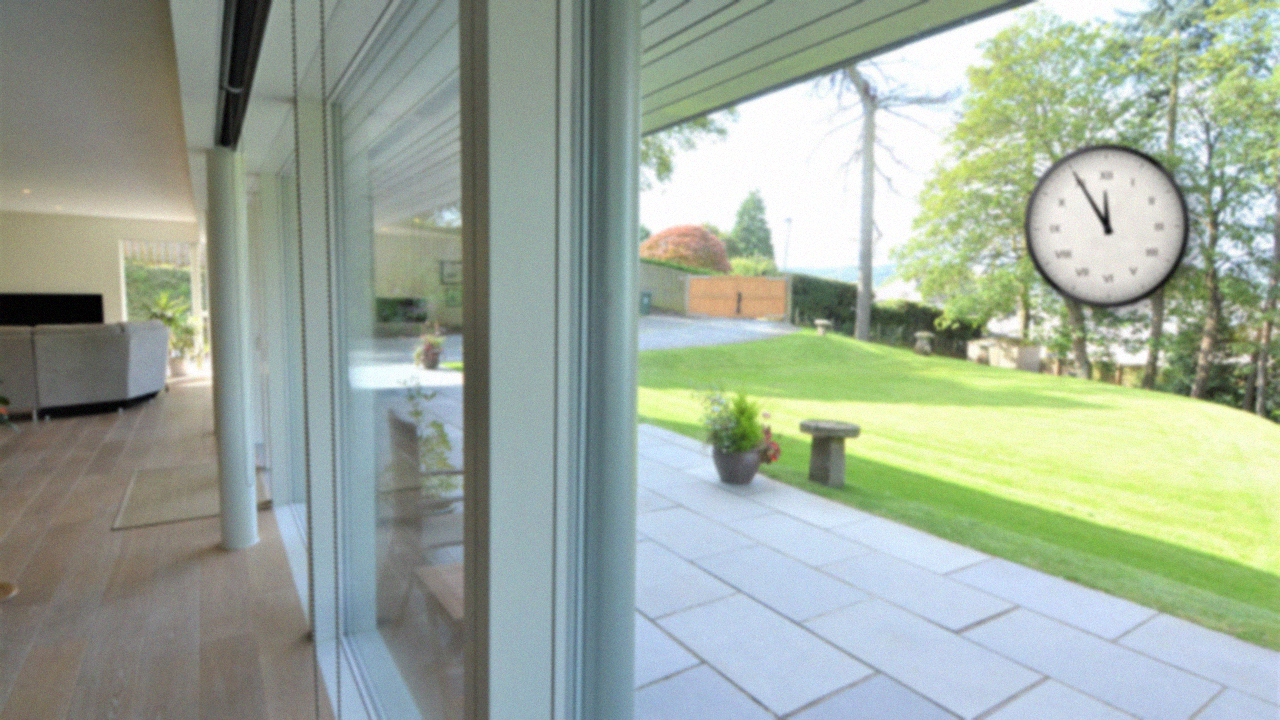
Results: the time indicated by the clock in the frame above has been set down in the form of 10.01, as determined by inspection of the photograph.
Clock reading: 11.55
